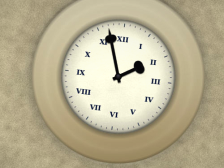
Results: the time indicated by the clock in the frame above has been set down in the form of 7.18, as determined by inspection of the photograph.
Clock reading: 1.57
